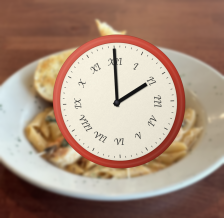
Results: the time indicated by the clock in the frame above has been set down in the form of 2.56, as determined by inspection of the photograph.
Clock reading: 2.00
